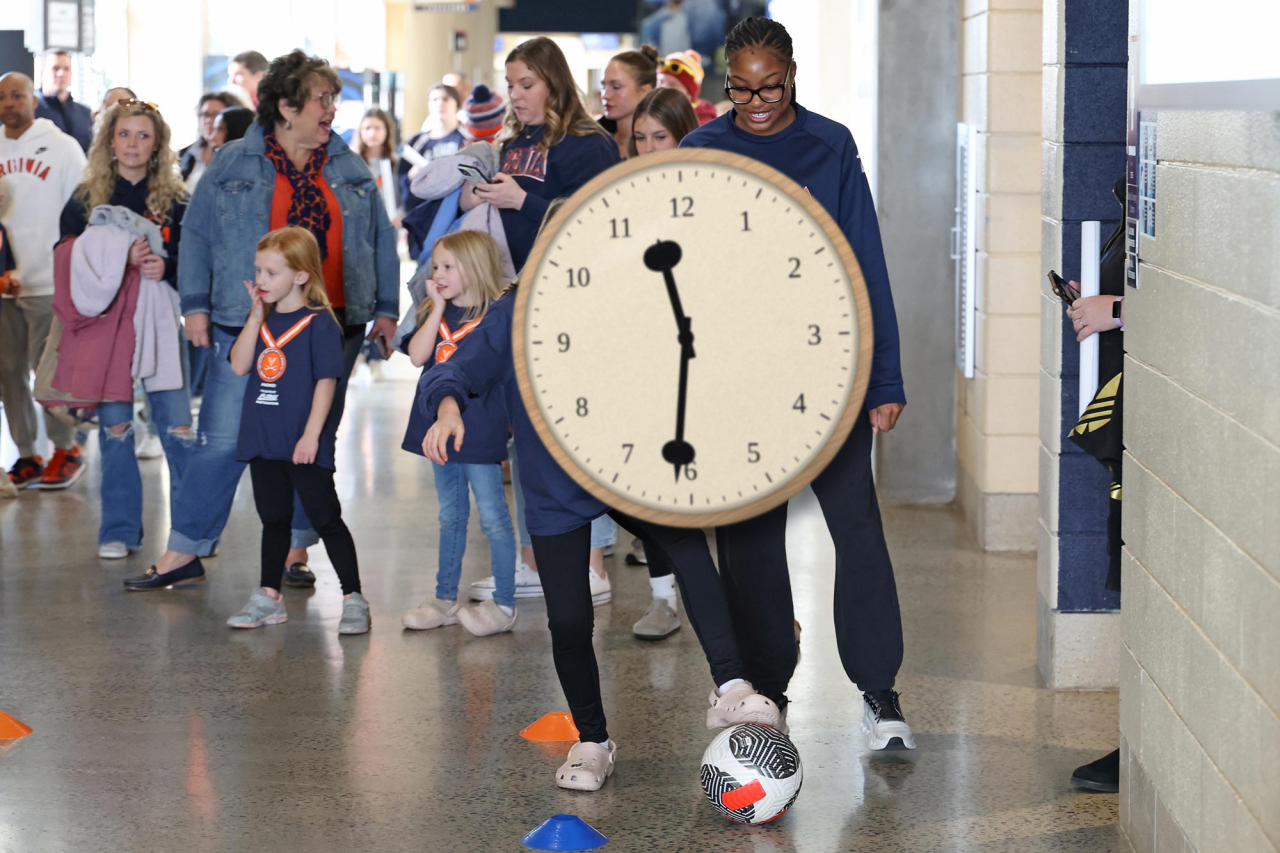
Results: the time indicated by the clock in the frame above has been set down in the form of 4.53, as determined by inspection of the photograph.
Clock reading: 11.31
